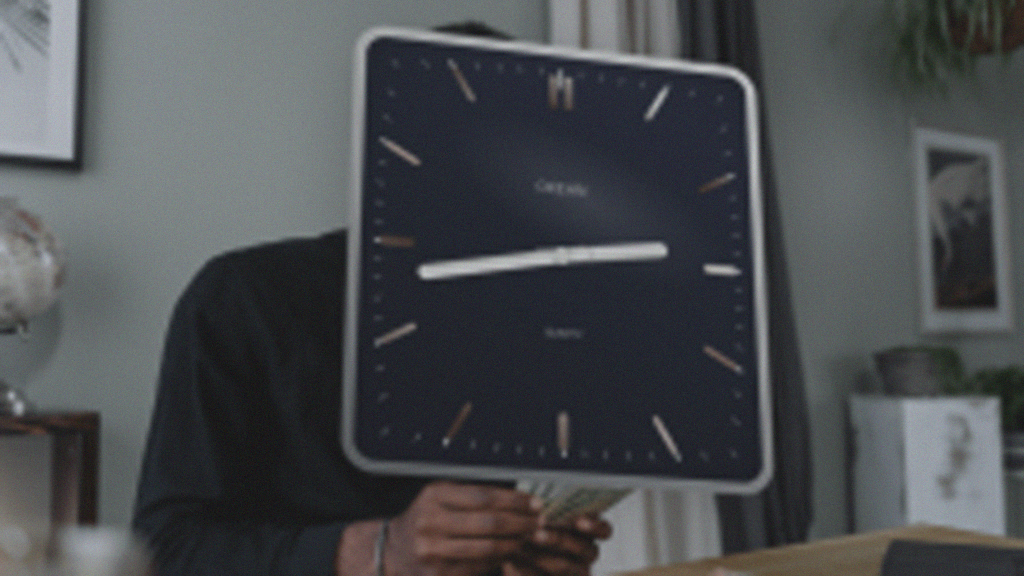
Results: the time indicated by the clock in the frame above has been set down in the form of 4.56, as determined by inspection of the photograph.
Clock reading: 2.43
